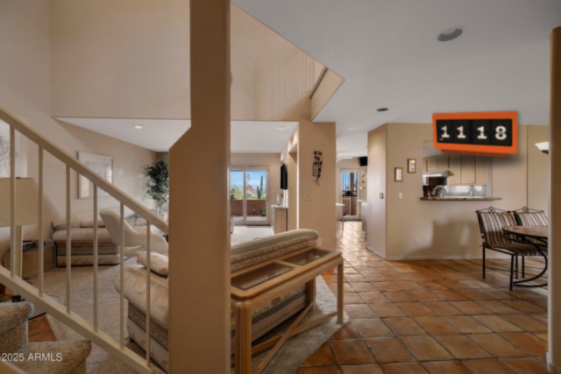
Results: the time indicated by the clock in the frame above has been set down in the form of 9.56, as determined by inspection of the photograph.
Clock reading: 11.18
